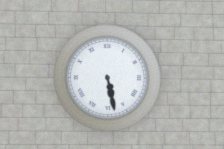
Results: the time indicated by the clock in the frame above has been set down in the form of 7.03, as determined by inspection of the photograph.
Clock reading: 5.28
